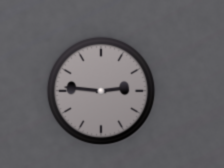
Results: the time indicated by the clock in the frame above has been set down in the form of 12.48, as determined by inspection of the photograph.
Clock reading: 2.46
